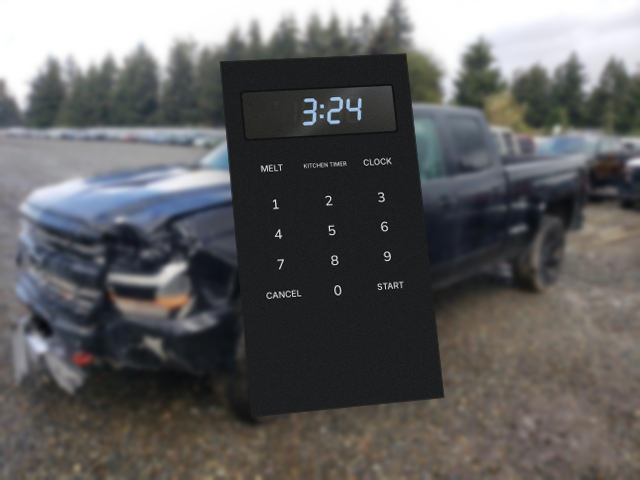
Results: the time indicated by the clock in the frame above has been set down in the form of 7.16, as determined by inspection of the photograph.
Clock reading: 3.24
